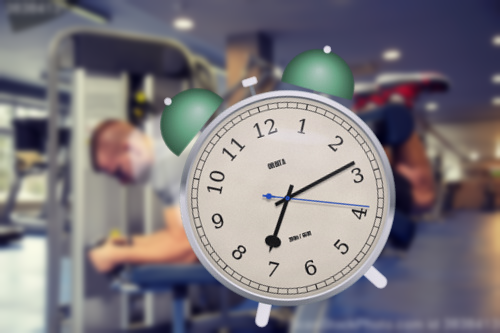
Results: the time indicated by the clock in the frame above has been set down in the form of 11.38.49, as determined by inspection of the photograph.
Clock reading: 7.13.19
